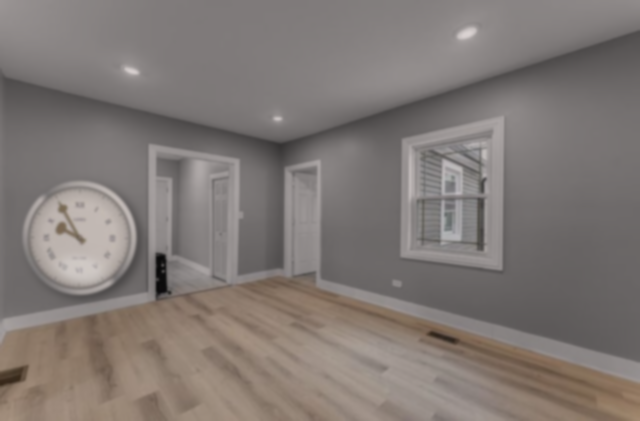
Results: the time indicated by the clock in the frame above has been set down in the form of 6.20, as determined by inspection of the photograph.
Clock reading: 9.55
